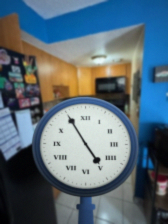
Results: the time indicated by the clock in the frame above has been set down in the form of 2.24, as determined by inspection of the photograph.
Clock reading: 4.55
